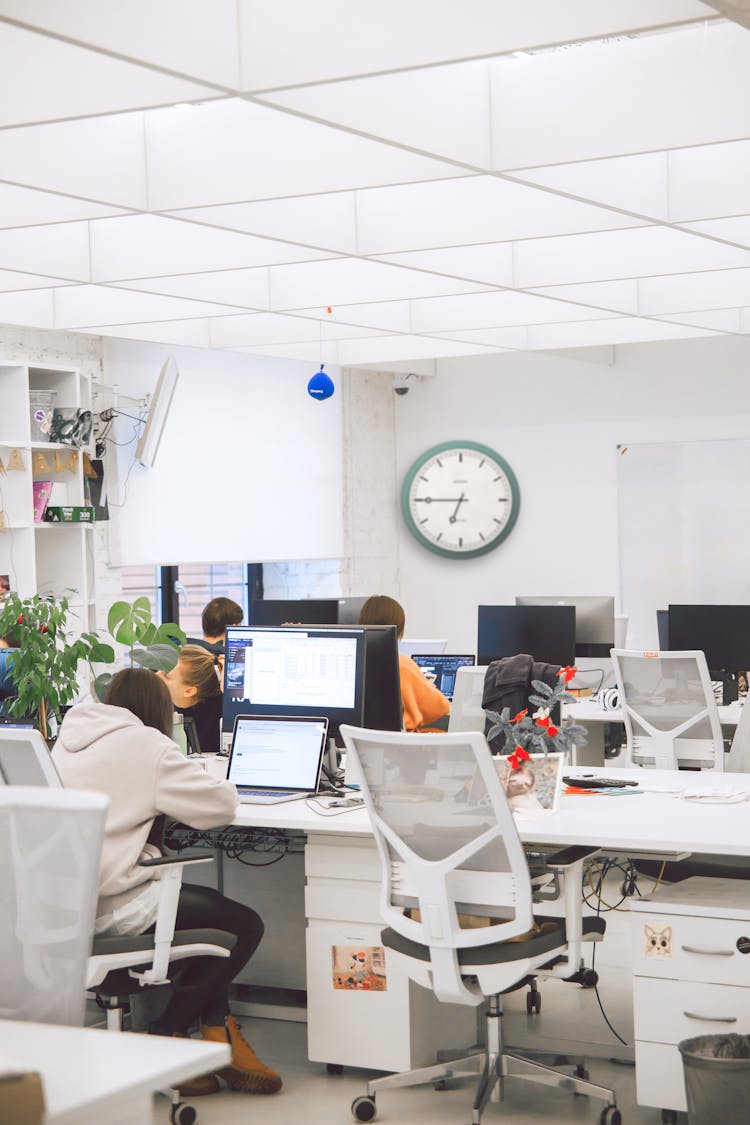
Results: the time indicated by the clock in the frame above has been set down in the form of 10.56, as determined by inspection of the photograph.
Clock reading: 6.45
